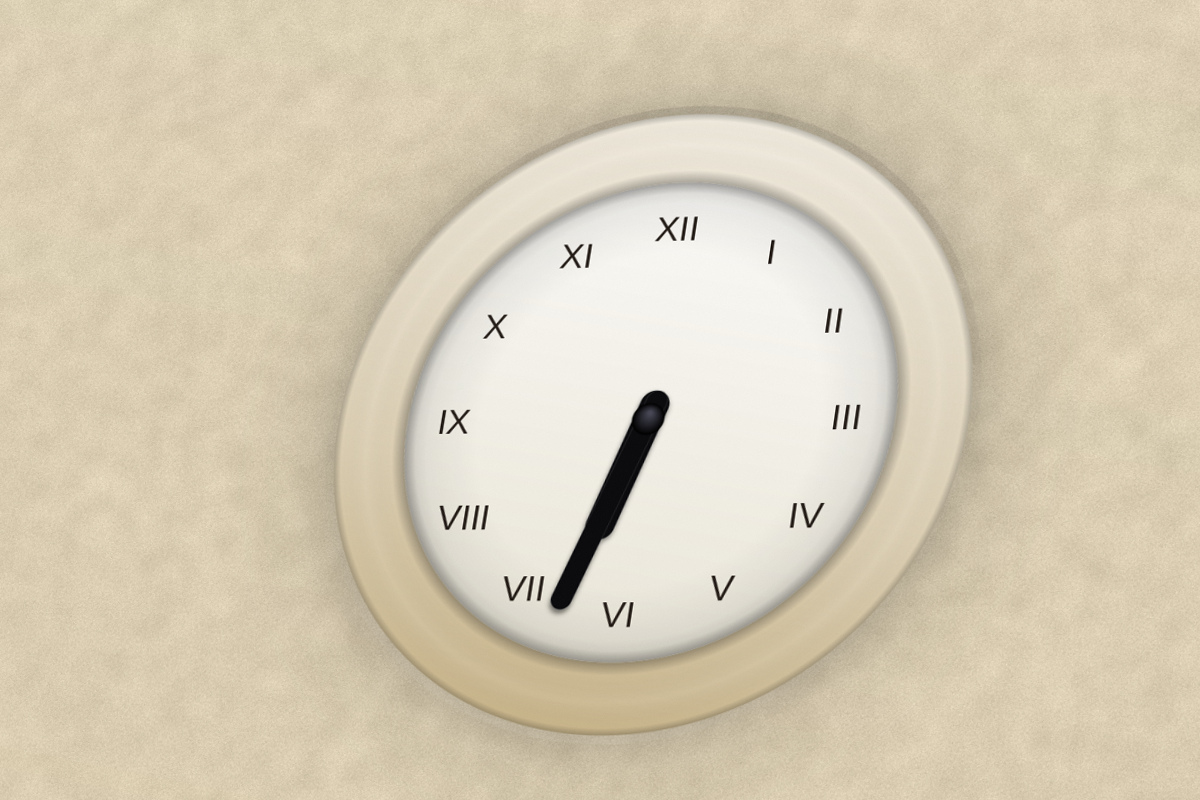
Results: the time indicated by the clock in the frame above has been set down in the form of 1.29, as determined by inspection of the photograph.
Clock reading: 6.33
